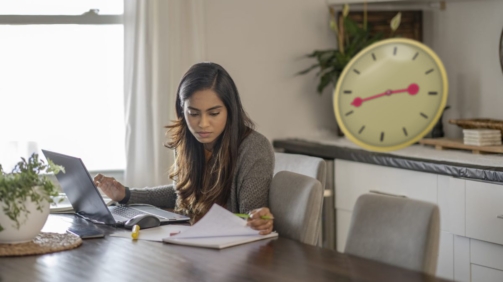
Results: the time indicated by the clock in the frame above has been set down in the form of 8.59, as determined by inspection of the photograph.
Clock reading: 2.42
